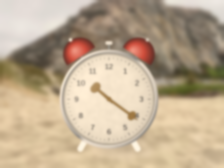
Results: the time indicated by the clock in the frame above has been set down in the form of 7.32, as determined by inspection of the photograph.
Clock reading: 10.21
